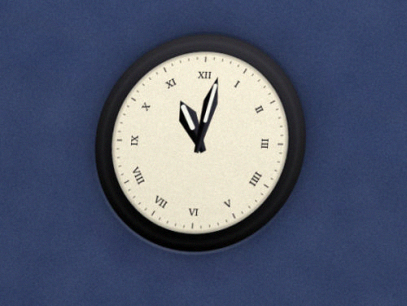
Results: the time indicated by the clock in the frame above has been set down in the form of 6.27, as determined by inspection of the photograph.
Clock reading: 11.02
